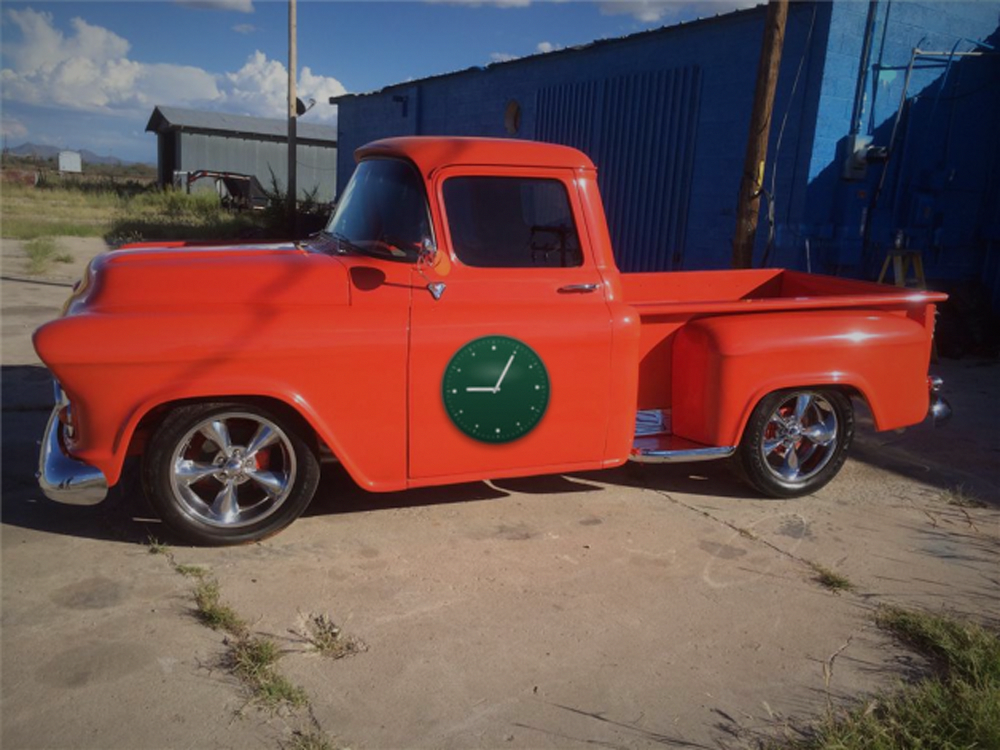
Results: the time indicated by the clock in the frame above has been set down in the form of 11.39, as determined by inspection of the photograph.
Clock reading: 9.05
